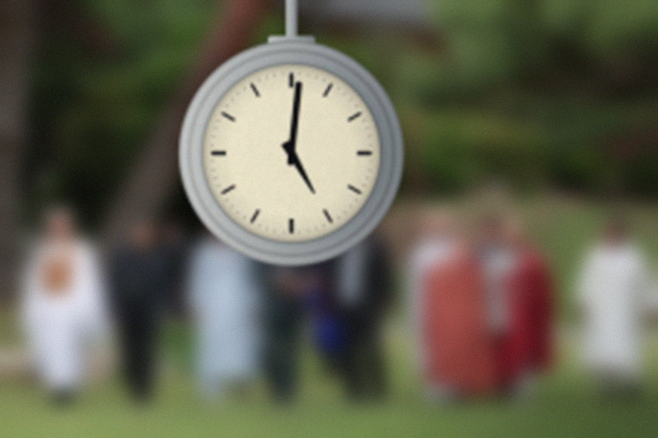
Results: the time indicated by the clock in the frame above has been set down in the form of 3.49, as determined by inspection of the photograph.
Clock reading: 5.01
